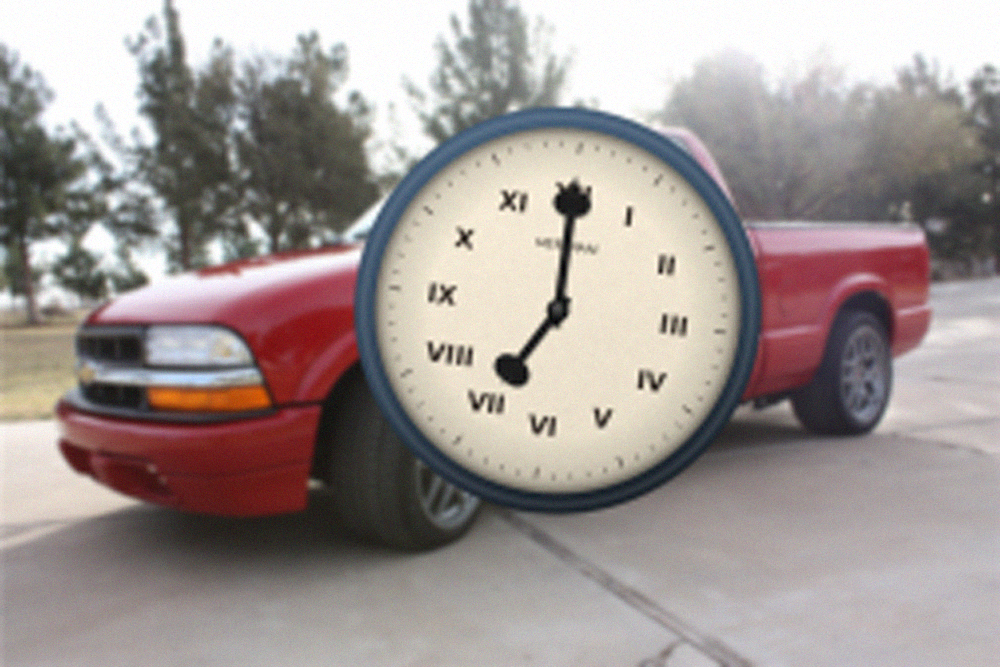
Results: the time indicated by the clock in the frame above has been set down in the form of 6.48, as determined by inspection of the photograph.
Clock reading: 7.00
